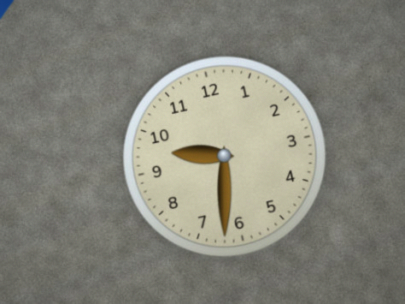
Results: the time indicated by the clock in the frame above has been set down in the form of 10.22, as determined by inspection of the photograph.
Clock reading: 9.32
